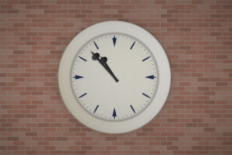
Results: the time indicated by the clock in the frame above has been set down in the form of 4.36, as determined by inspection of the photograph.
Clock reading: 10.53
